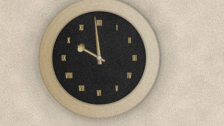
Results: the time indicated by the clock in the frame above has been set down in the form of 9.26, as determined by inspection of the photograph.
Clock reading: 9.59
